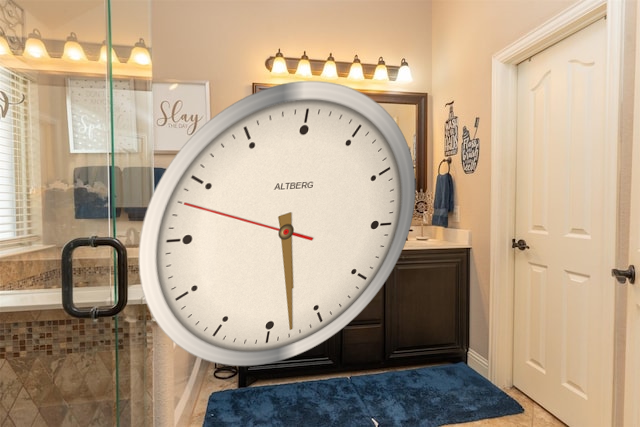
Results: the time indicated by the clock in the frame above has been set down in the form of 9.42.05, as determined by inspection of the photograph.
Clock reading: 5.27.48
